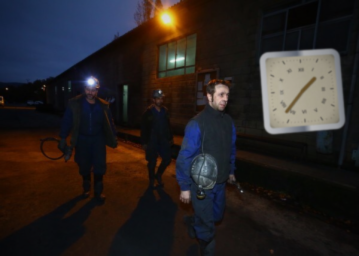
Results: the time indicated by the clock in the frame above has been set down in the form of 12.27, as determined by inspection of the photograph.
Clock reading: 1.37
